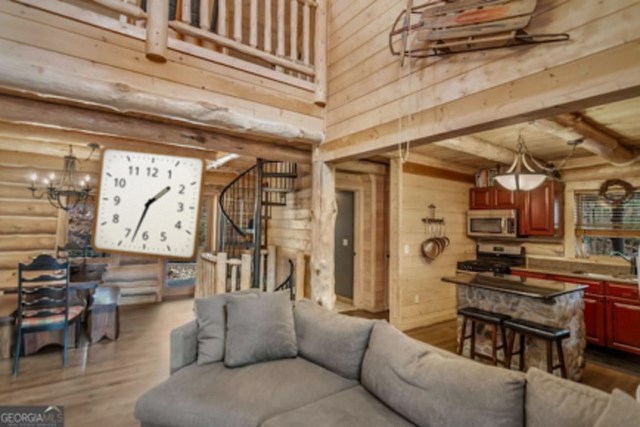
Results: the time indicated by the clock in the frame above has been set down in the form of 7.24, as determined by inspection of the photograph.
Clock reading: 1.33
